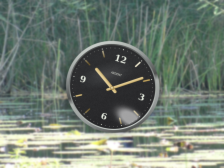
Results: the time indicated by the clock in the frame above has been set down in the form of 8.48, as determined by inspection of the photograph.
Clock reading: 10.09
